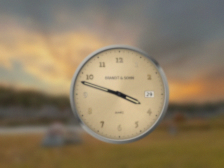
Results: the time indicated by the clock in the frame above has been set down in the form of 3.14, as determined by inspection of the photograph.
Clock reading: 3.48
